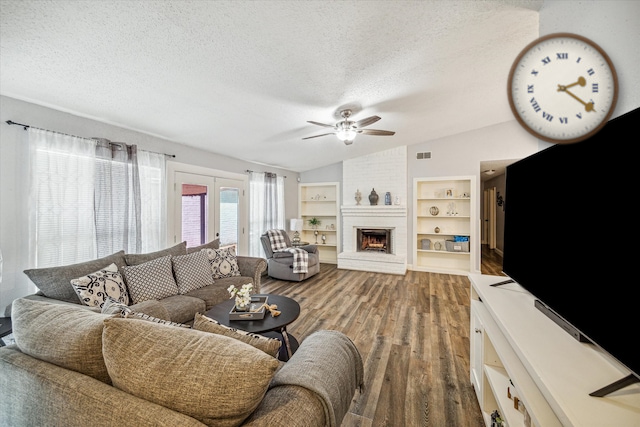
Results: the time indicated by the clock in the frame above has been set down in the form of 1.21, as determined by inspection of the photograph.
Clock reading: 2.21
